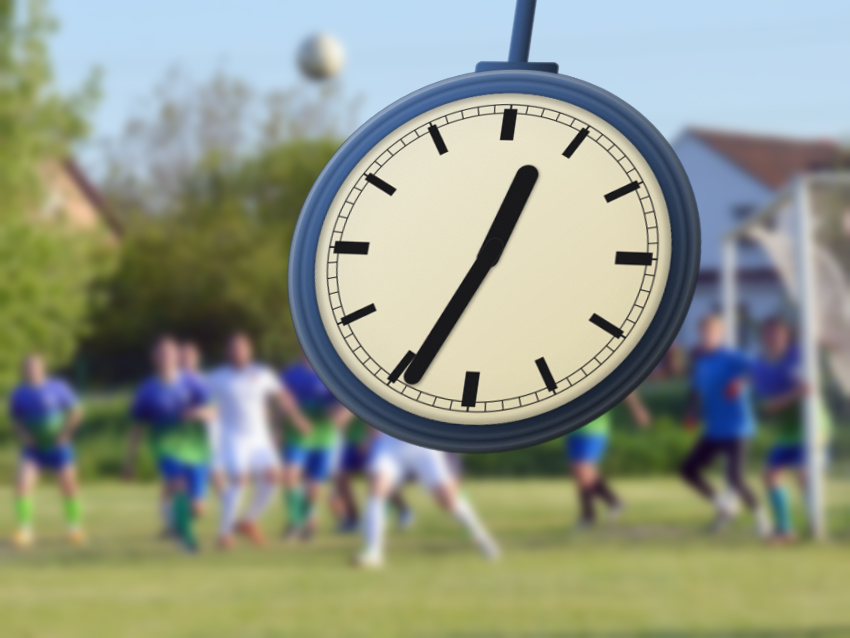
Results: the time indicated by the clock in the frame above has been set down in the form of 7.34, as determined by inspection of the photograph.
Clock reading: 12.34
